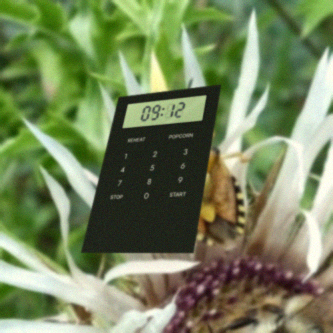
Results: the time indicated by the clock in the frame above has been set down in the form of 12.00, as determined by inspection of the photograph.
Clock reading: 9.12
